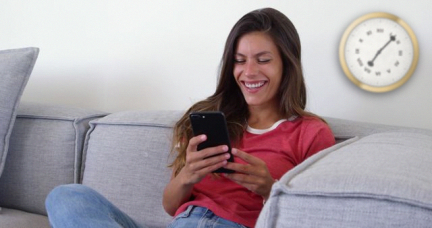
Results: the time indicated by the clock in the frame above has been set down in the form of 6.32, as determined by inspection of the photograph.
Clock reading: 7.07
